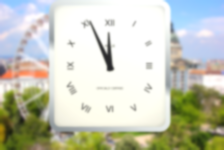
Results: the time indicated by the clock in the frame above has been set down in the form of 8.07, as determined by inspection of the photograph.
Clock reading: 11.56
